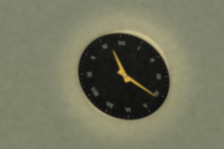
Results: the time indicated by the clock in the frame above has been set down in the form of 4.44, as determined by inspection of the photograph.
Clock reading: 11.21
